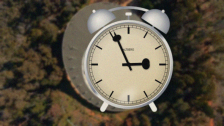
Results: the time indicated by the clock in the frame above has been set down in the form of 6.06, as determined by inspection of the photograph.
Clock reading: 2.56
